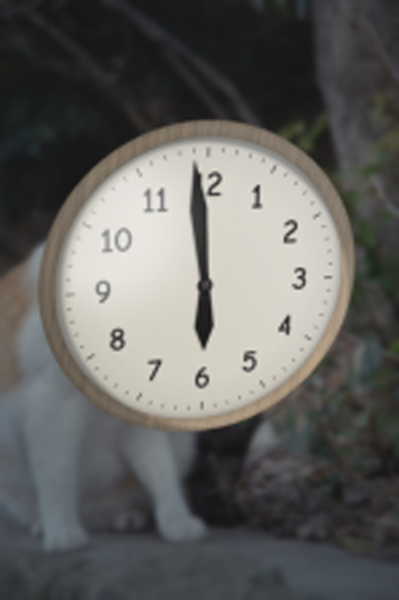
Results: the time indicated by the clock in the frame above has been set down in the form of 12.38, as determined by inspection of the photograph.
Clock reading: 5.59
